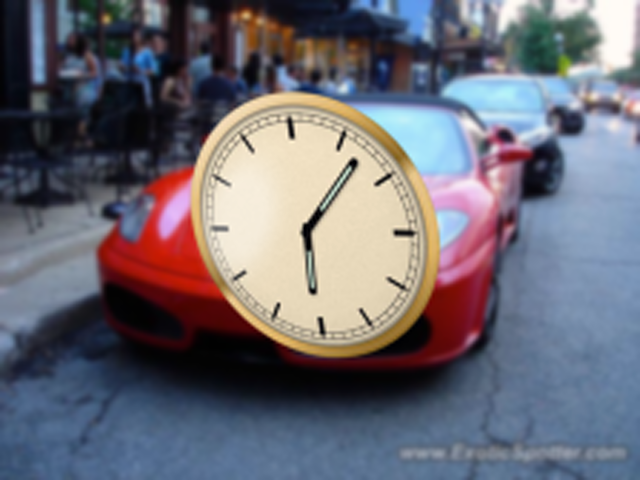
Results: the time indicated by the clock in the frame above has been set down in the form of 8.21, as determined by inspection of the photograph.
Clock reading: 6.07
